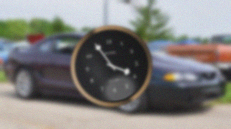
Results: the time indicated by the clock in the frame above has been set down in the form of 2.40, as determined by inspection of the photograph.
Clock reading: 3.55
